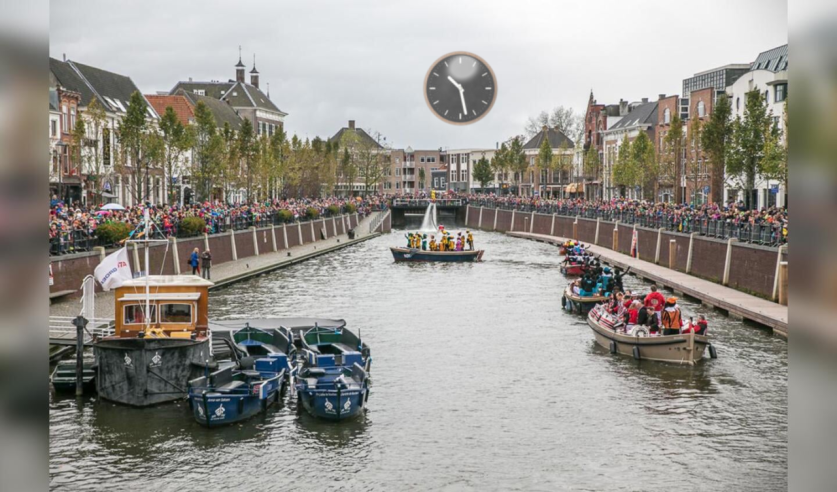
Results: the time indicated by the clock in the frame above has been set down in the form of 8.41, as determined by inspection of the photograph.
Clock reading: 10.28
